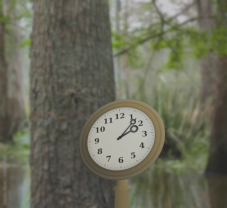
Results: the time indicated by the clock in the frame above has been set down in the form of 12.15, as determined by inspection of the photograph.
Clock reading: 2.07
